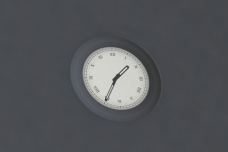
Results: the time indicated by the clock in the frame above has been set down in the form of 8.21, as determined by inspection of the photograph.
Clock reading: 1.35
